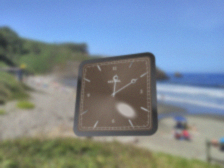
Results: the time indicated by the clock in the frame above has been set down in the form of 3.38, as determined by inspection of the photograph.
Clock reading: 12.10
